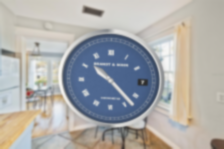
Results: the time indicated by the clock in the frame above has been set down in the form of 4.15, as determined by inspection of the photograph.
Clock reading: 10.23
